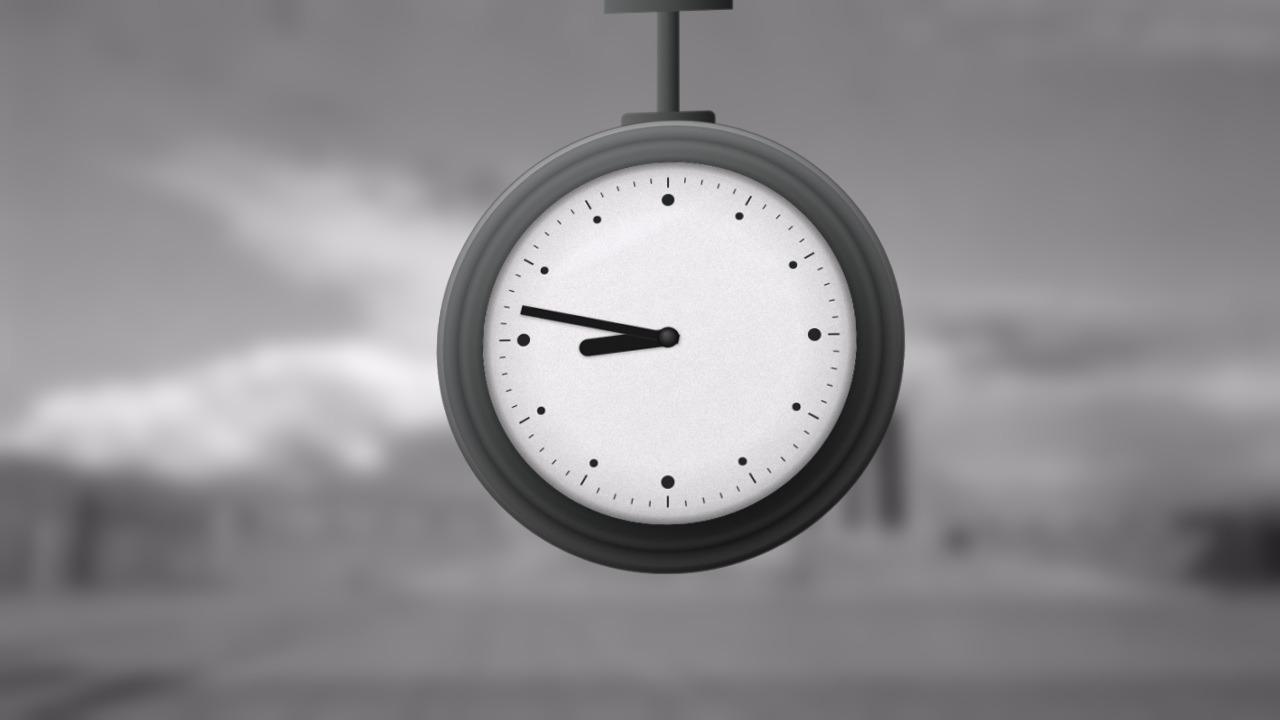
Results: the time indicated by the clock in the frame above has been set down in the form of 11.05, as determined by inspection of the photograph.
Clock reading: 8.47
